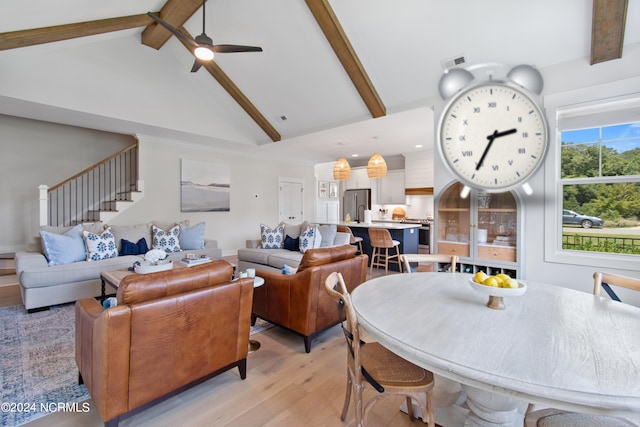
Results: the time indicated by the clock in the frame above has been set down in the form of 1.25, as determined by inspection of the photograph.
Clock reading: 2.35
